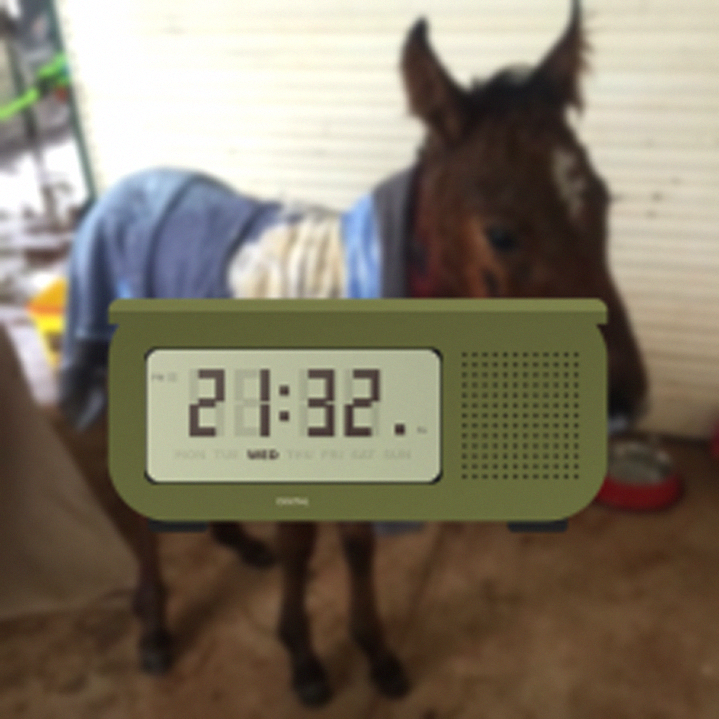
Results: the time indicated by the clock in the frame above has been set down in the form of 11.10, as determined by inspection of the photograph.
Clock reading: 21.32
